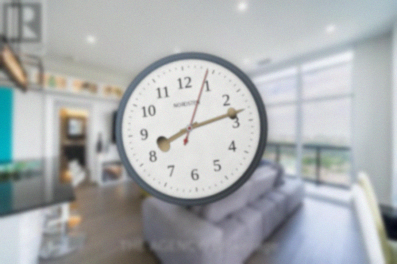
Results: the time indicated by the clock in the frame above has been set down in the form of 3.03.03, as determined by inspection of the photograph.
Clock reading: 8.13.04
